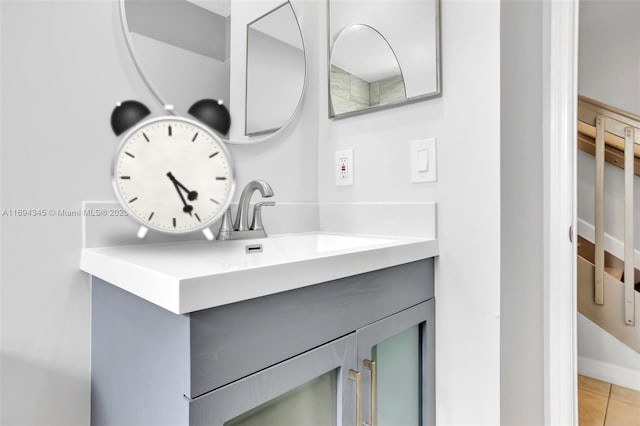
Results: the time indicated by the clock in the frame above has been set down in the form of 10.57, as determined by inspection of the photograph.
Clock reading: 4.26
